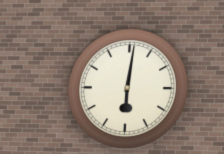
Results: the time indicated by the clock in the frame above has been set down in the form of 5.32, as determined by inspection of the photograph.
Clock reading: 6.01
